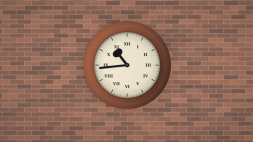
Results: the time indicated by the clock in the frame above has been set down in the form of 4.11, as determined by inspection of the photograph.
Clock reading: 10.44
